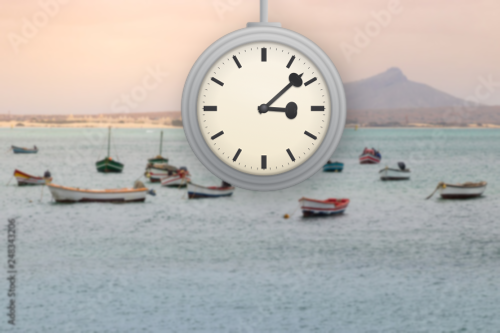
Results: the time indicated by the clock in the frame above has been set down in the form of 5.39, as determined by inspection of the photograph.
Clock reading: 3.08
